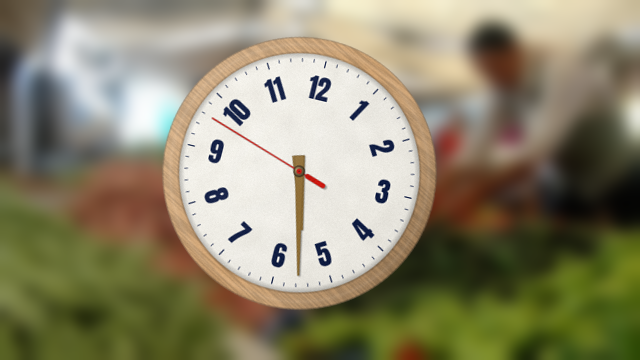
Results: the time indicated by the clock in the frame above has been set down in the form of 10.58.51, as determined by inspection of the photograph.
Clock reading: 5.27.48
